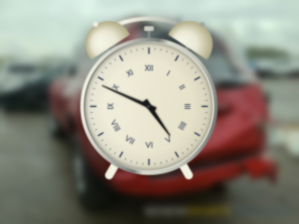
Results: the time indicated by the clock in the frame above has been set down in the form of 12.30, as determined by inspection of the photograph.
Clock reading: 4.49
